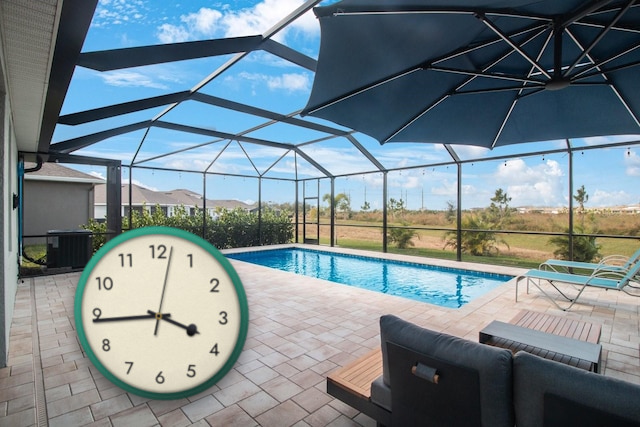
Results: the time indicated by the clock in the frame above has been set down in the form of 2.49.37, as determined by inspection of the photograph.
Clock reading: 3.44.02
